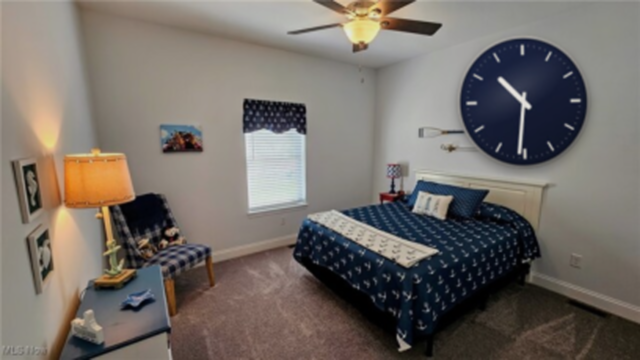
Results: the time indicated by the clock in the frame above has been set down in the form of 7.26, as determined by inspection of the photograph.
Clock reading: 10.31
